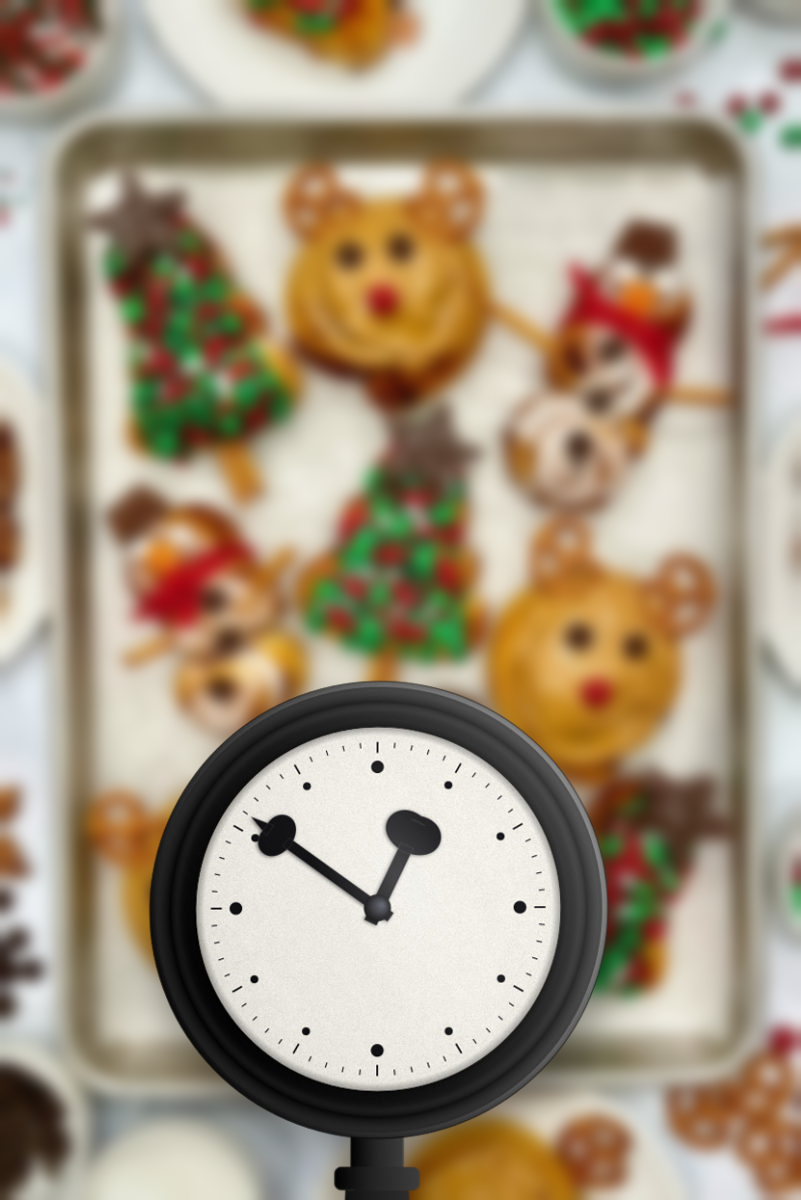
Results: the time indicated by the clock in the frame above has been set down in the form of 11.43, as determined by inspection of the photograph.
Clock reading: 12.51
